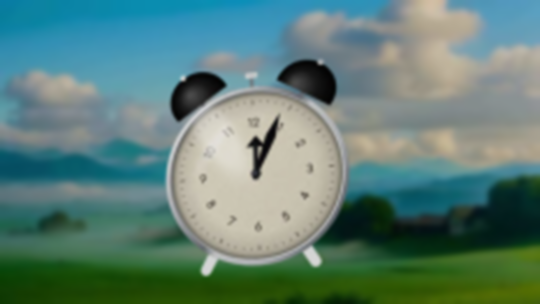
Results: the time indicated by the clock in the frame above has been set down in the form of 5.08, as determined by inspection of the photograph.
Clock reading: 12.04
